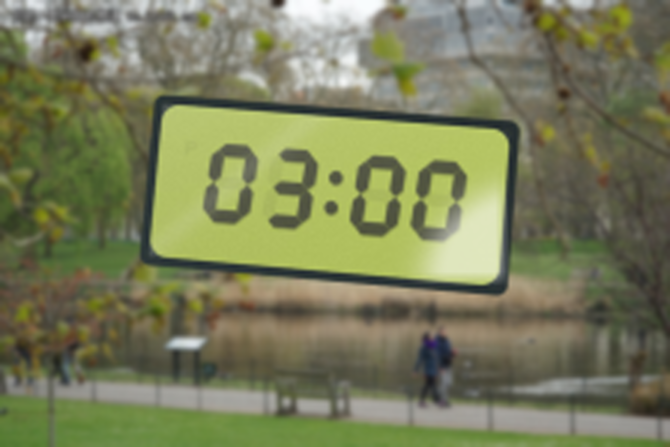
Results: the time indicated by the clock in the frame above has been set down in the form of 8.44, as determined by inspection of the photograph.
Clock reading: 3.00
